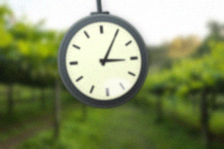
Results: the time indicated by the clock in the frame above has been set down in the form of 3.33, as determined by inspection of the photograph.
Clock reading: 3.05
